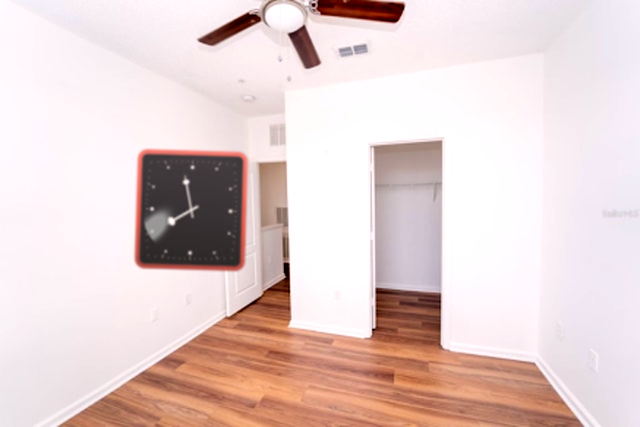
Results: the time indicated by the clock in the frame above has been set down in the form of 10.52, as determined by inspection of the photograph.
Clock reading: 7.58
